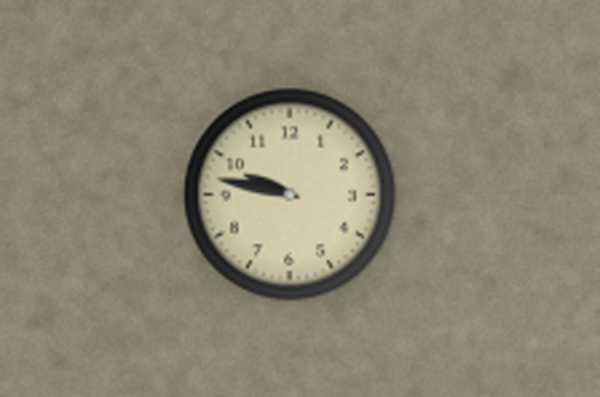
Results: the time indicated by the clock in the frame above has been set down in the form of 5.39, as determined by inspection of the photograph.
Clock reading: 9.47
